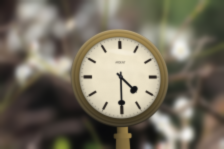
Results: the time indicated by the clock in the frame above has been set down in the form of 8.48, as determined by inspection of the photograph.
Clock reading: 4.30
